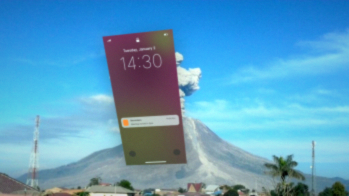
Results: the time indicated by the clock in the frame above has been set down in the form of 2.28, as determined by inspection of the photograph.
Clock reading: 14.30
